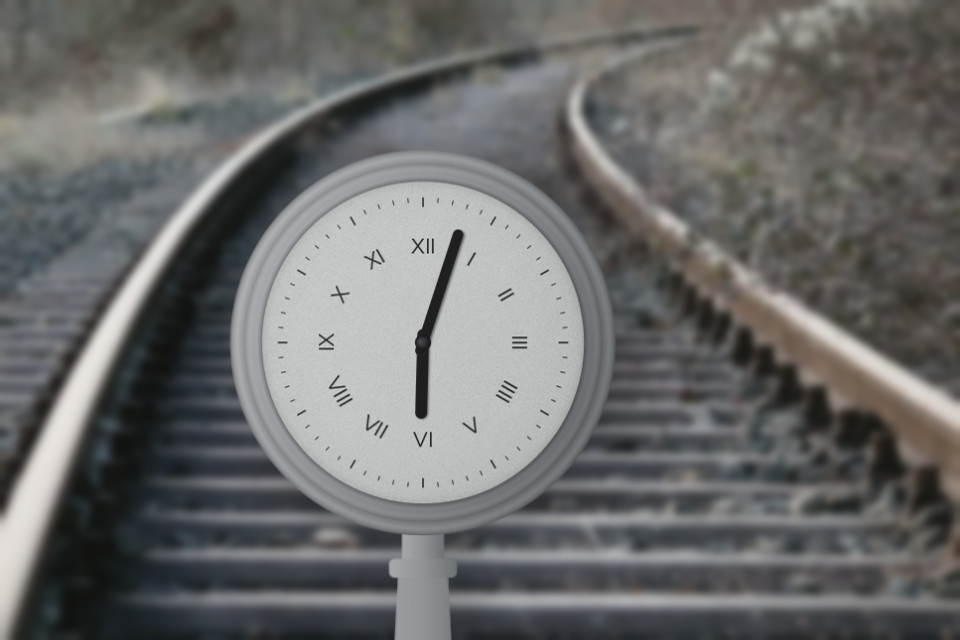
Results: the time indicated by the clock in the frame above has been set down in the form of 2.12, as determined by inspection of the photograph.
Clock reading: 6.03
